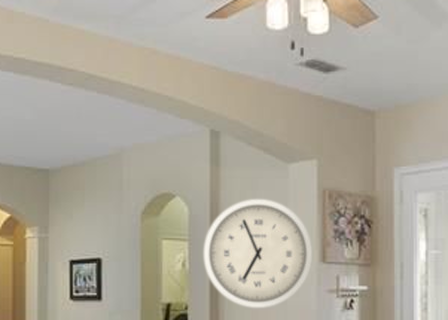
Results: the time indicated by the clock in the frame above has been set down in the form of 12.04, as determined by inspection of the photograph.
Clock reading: 6.56
